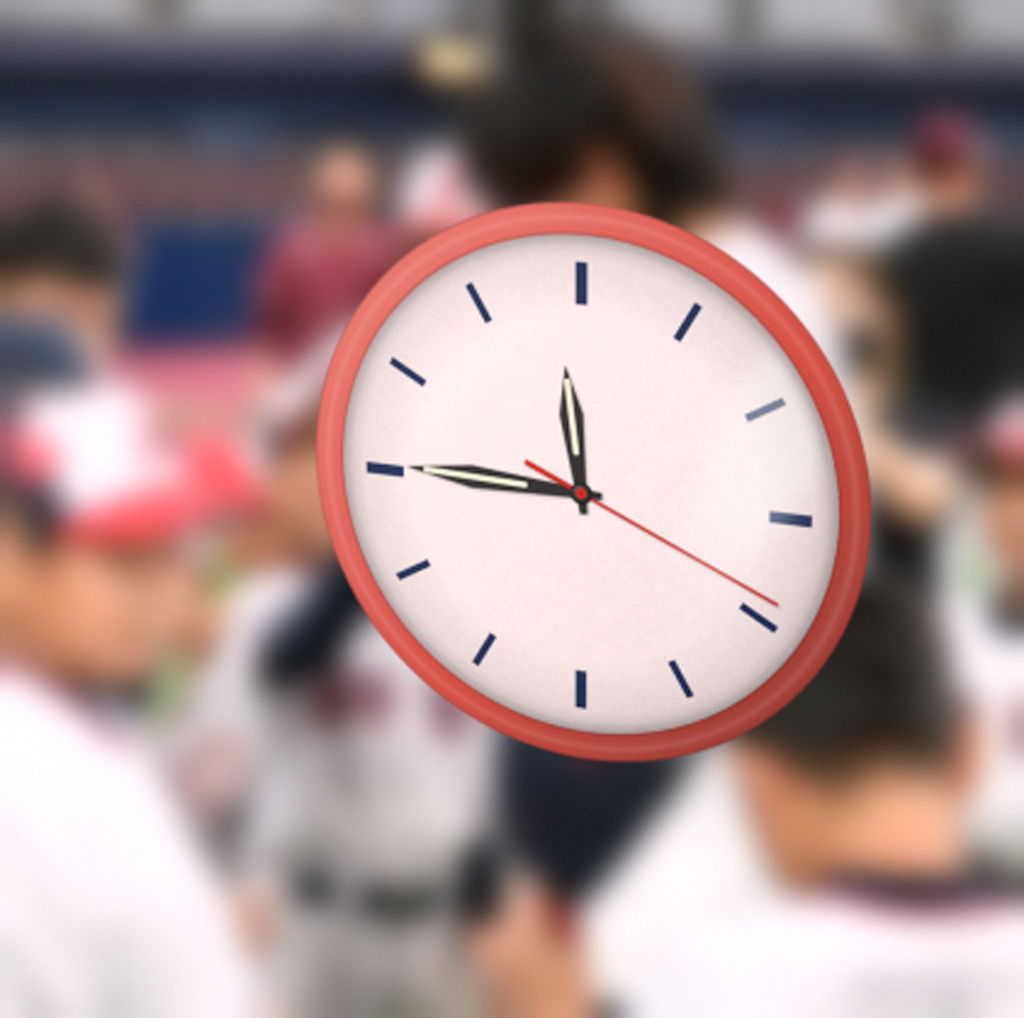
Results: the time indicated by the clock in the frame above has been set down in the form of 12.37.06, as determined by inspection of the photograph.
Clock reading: 11.45.19
